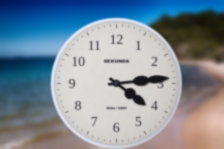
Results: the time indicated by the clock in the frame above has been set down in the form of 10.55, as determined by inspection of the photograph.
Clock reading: 4.14
